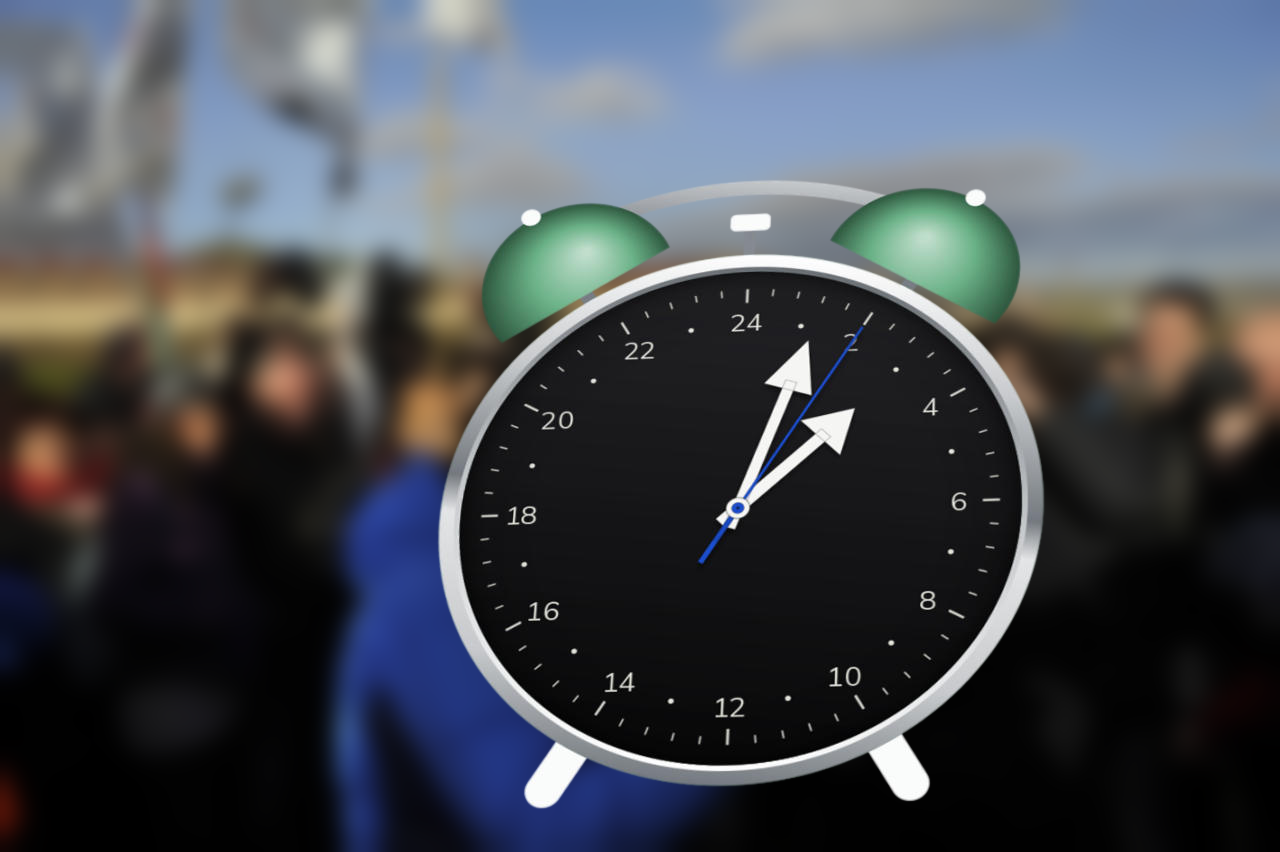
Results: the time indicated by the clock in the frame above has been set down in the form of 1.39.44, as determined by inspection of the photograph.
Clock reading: 3.03.05
